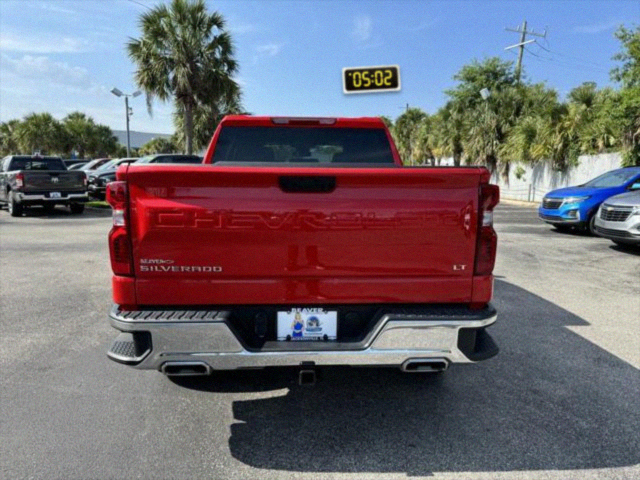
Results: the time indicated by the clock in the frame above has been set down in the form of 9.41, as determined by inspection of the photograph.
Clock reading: 5.02
